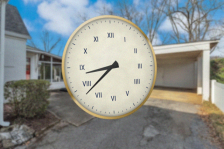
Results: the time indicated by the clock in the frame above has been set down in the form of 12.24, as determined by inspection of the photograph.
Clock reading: 8.38
